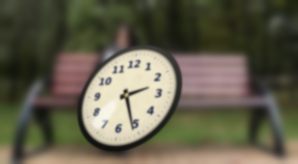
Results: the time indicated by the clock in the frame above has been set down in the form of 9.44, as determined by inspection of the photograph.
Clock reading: 2.26
